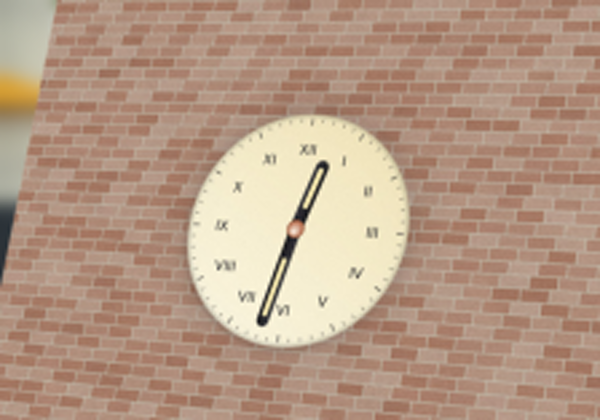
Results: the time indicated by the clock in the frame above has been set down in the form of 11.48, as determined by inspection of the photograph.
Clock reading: 12.32
